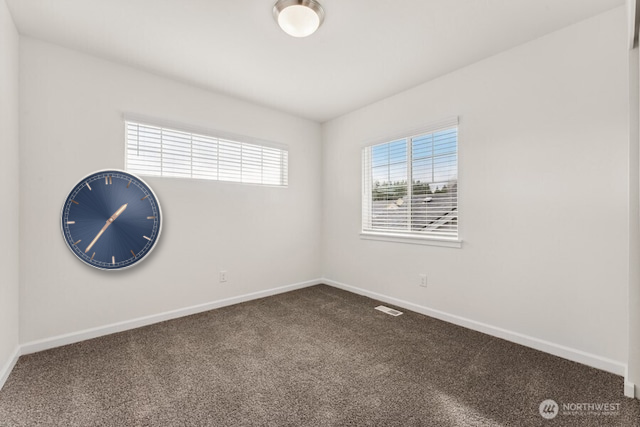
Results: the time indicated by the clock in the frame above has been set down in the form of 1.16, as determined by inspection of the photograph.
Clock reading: 1.37
